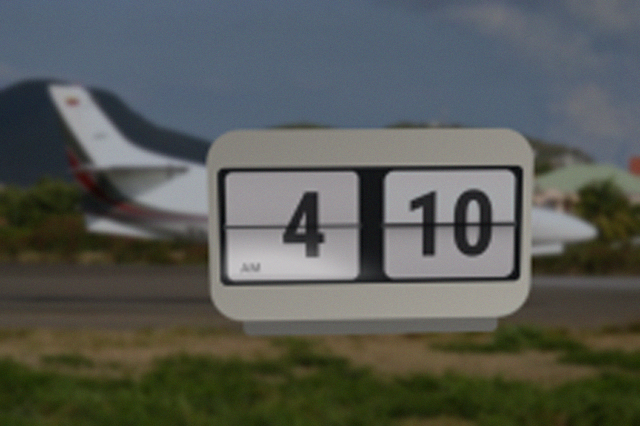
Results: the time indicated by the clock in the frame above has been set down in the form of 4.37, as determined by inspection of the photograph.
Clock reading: 4.10
